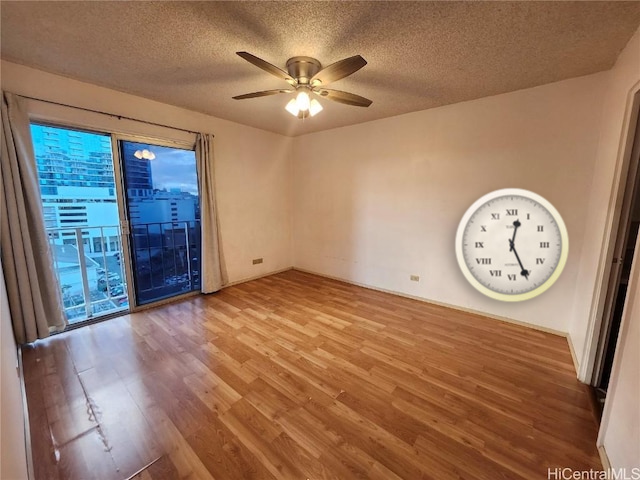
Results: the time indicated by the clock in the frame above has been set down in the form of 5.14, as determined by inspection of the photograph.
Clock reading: 12.26
